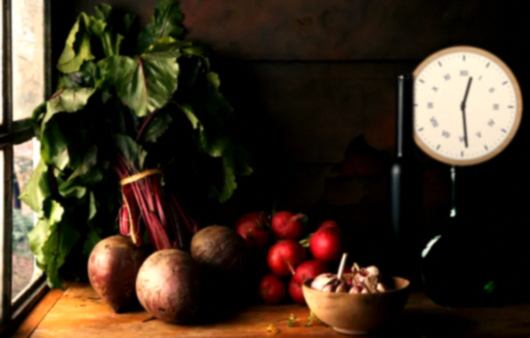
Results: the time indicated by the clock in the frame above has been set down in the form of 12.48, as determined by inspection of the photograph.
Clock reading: 12.29
